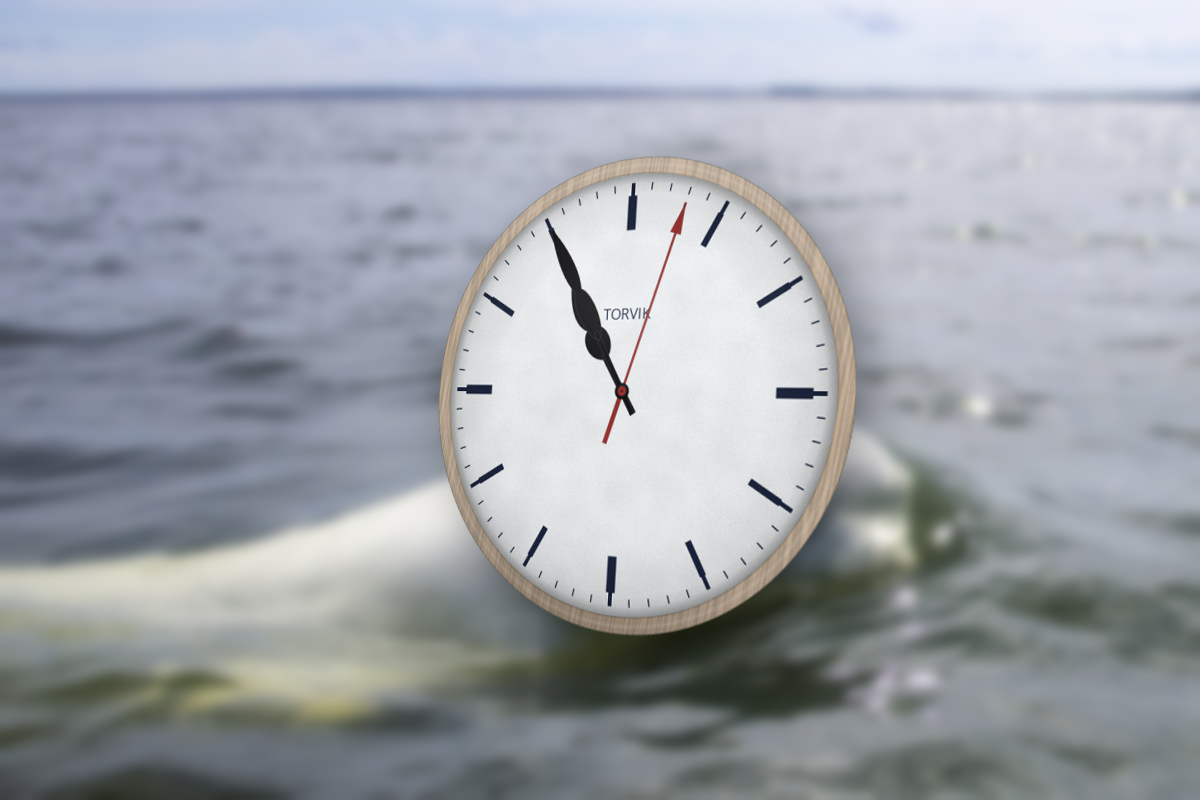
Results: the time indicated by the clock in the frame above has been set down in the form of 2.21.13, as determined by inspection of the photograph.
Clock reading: 10.55.03
